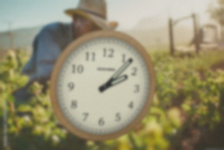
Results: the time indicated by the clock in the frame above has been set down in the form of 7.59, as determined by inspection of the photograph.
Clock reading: 2.07
